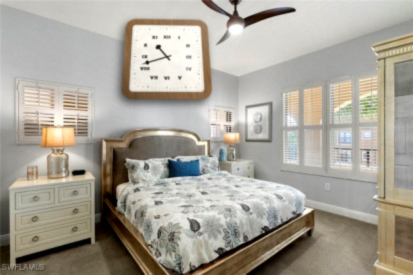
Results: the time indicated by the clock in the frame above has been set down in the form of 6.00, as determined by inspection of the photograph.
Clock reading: 10.42
